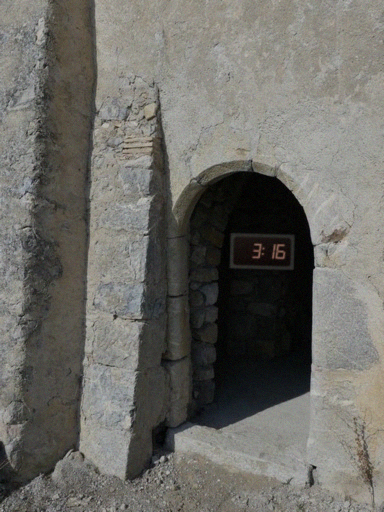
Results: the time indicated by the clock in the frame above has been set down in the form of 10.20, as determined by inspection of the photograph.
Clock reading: 3.16
